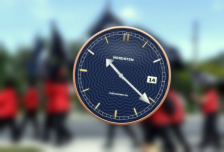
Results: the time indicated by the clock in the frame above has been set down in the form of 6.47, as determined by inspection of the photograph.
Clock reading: 10.21
